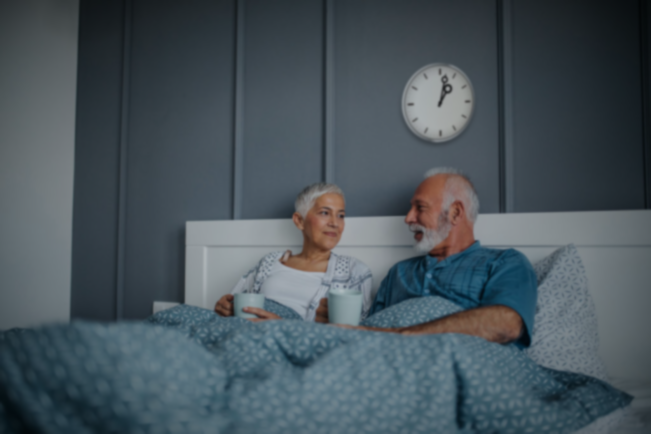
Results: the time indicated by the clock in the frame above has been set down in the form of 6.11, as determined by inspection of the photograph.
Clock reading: 1.02
